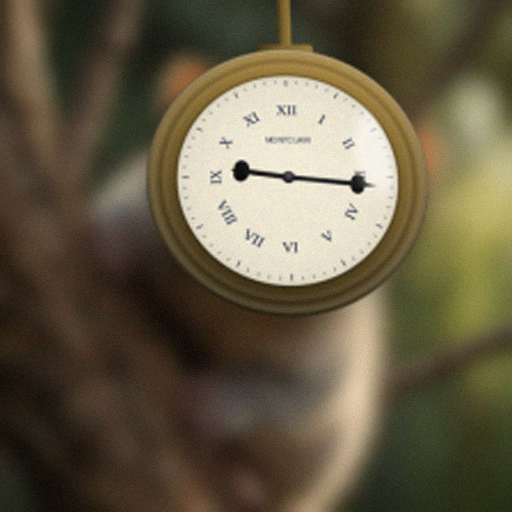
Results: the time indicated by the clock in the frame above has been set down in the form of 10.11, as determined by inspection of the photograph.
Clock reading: 9.16
